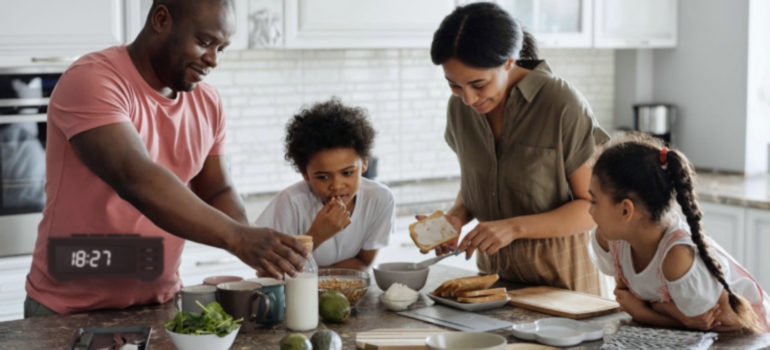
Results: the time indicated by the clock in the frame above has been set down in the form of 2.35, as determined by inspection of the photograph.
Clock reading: 18.27
